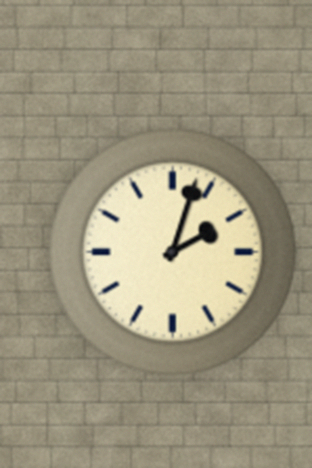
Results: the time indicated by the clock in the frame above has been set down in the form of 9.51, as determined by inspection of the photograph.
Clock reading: 2.03
